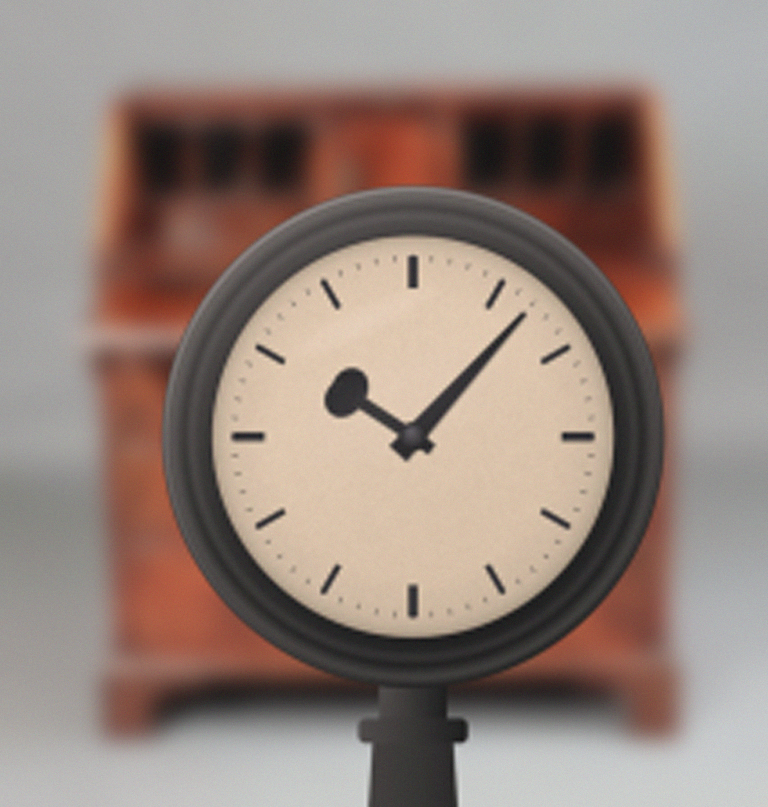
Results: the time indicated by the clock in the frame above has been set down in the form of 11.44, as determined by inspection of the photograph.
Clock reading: 10.07
